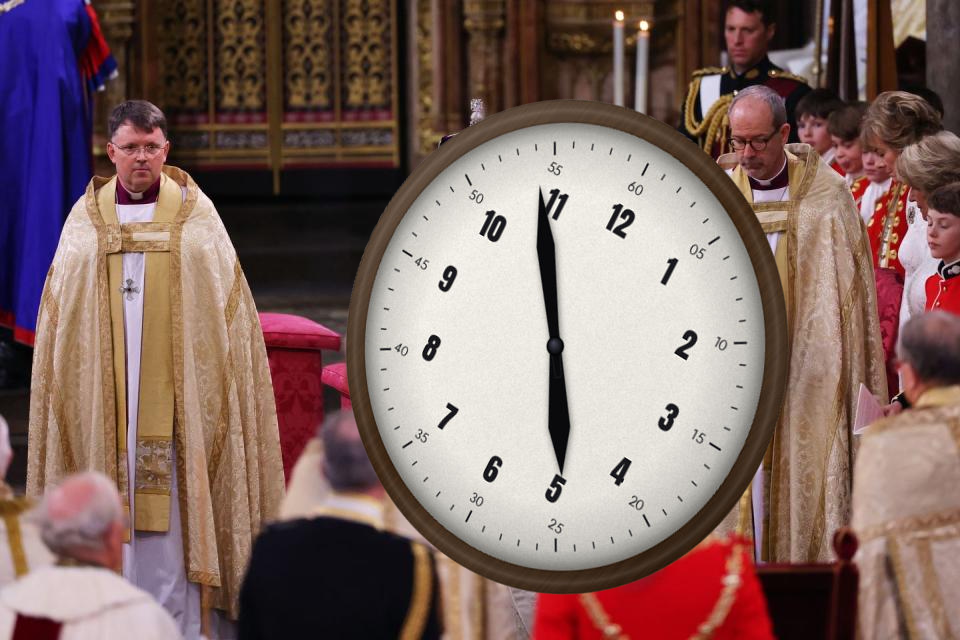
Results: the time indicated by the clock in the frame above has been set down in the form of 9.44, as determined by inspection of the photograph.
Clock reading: 4.54
